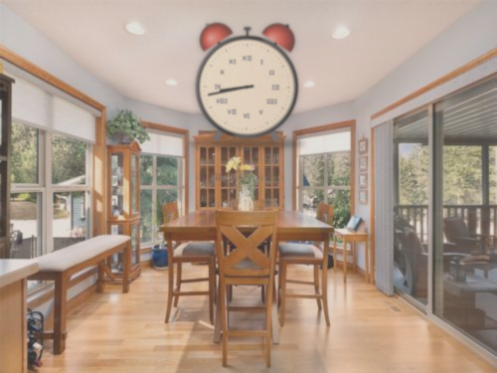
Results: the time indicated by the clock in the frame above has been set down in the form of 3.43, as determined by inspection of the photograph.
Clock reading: 8.43
